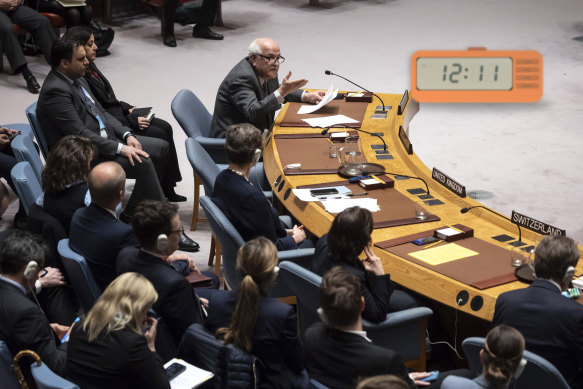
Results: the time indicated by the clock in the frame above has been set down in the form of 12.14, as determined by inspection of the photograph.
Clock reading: 12.11
